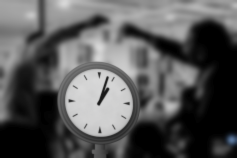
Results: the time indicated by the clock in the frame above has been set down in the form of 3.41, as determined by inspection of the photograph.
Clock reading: 1.03
